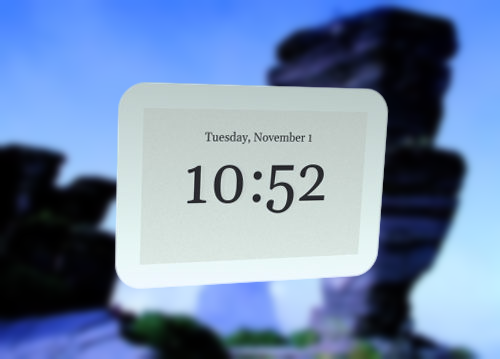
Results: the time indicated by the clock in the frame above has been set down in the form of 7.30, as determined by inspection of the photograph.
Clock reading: 10.52
